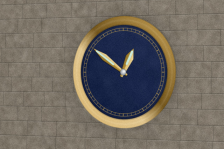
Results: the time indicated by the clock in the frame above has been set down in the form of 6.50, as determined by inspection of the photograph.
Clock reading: 12.51
